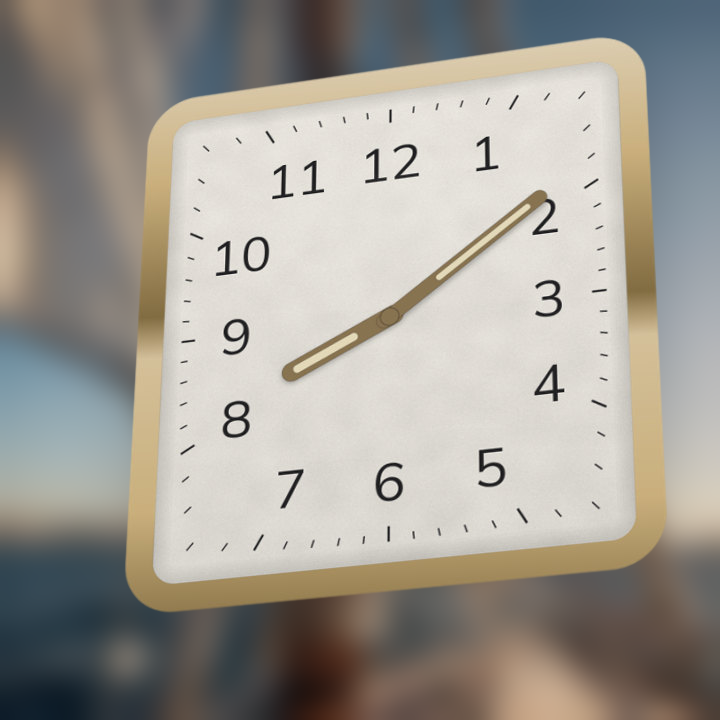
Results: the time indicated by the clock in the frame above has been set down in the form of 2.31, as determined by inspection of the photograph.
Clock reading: 8.09
